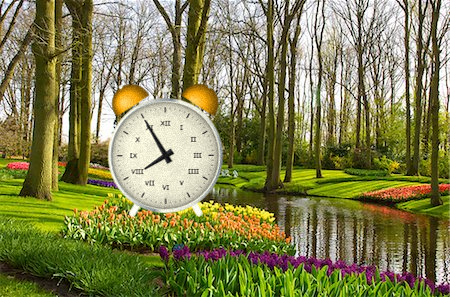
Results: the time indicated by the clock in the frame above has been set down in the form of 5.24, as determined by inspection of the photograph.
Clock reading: 7.55
